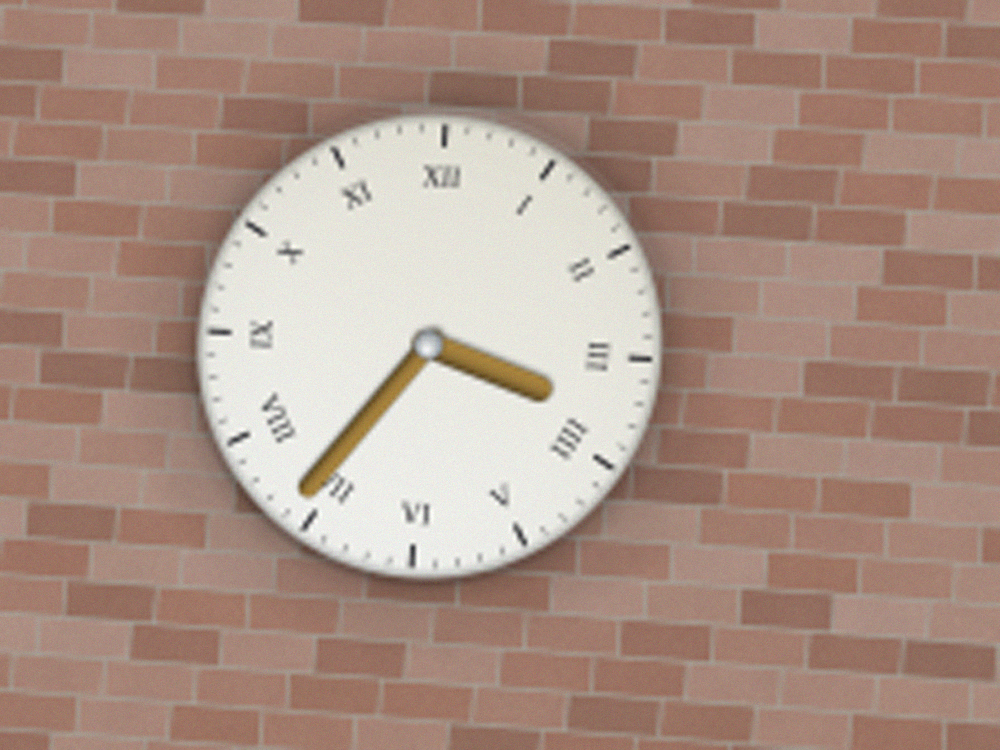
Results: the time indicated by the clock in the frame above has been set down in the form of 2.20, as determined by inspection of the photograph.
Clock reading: 3.36
